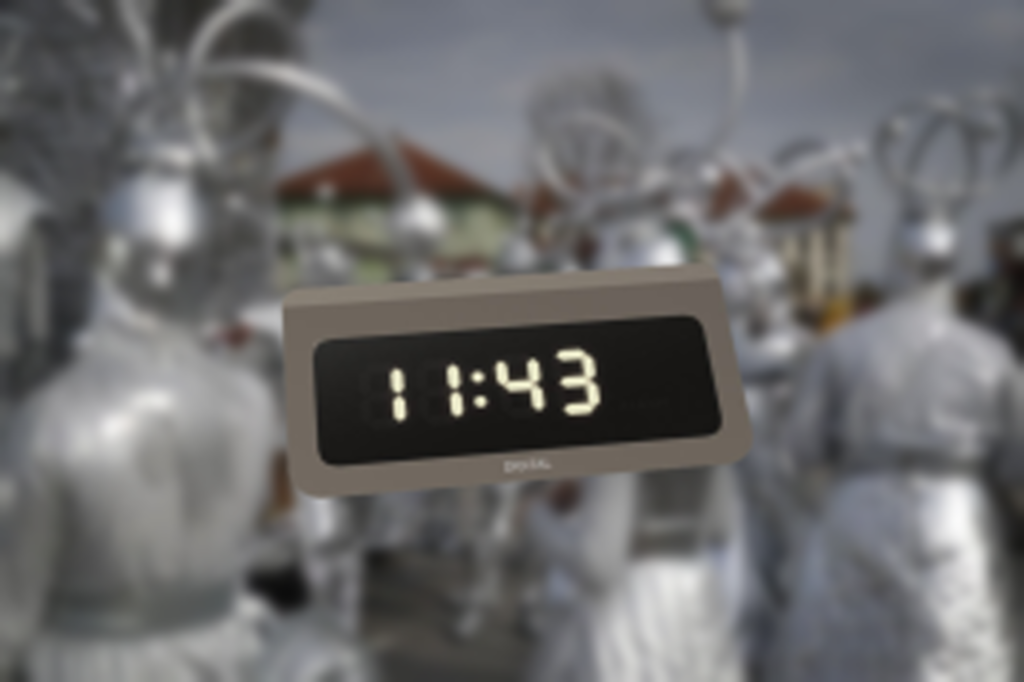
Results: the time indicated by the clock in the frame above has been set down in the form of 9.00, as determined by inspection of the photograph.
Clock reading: 11.43
